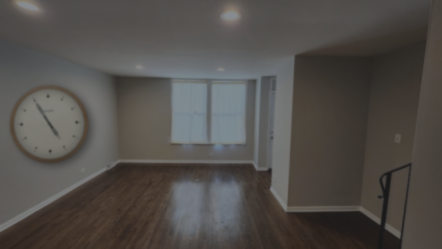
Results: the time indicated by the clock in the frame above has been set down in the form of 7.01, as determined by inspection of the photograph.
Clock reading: 4.55
